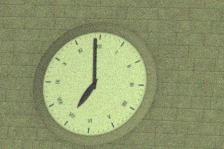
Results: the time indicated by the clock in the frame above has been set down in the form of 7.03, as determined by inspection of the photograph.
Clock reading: 6.59
